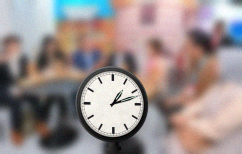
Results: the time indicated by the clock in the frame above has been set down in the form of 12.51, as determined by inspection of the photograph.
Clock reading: 1.12
